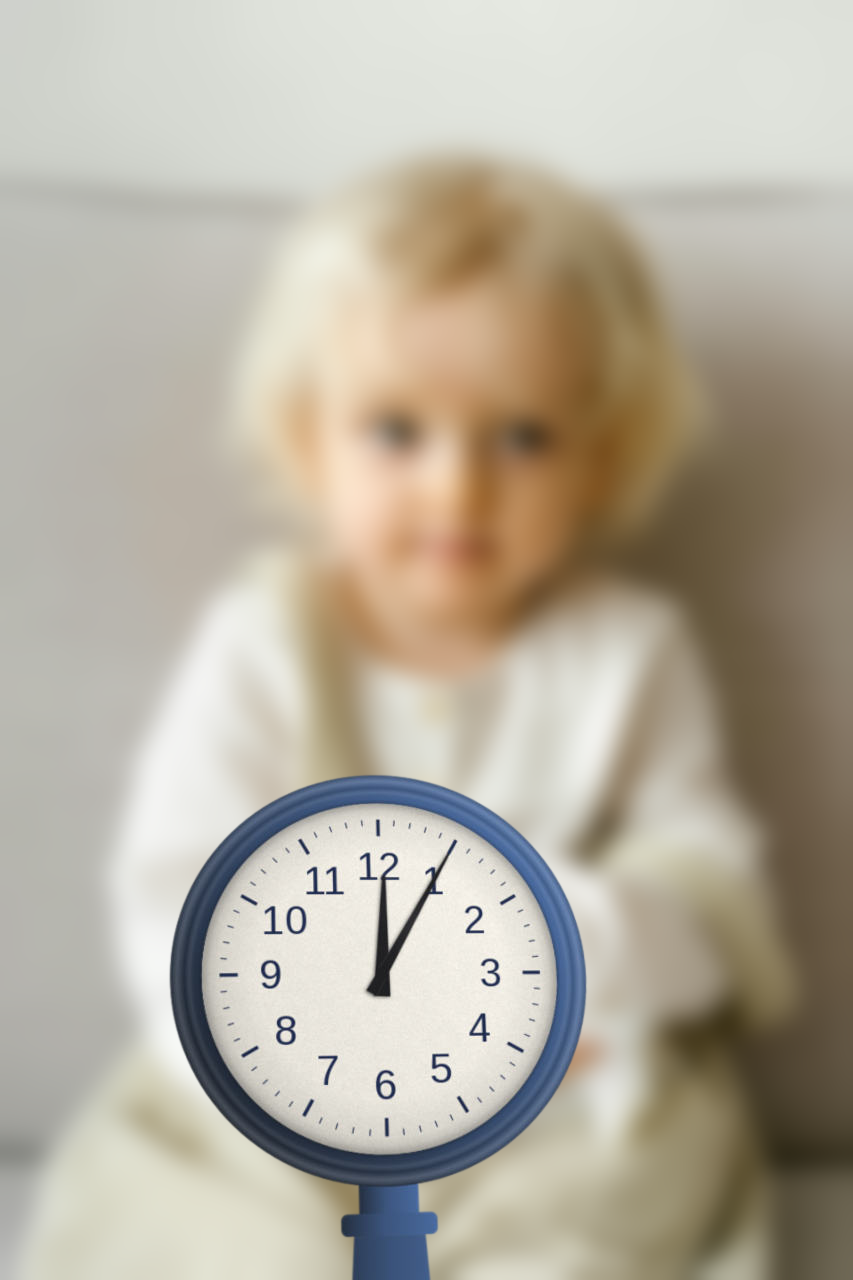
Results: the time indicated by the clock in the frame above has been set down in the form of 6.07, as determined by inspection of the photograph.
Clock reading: 12.05
